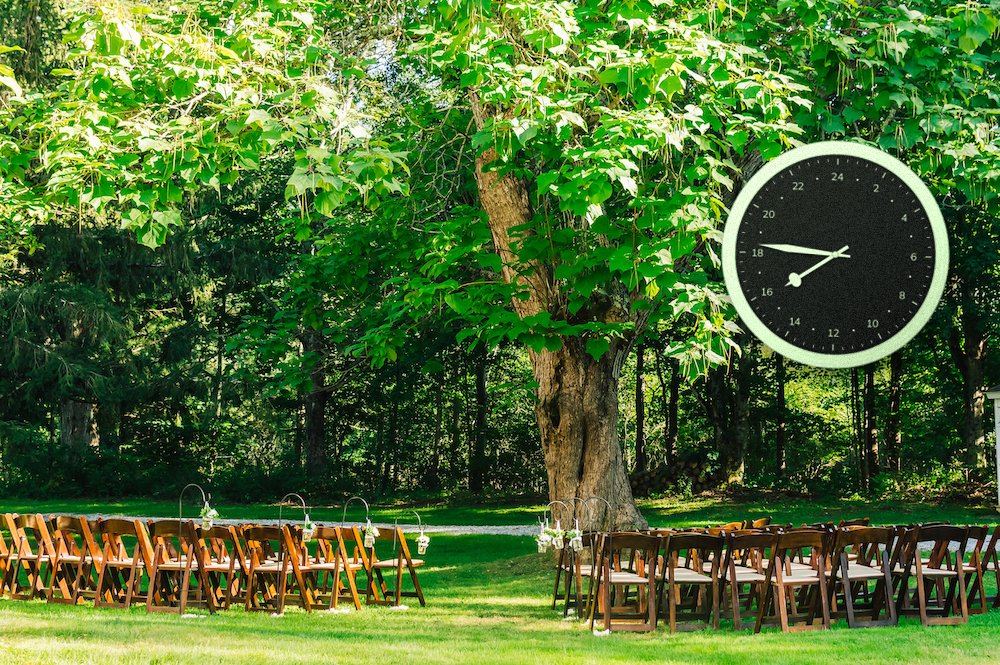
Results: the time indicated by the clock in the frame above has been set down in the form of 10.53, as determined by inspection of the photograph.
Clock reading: 15.46
